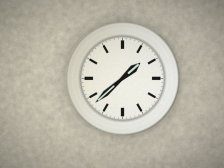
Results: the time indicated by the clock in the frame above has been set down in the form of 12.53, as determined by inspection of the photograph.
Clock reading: 1.38
